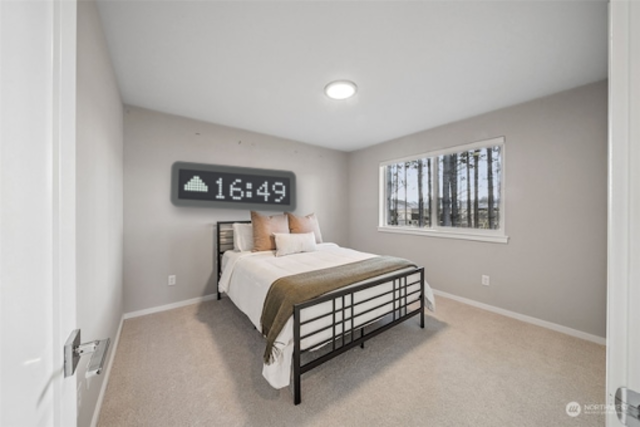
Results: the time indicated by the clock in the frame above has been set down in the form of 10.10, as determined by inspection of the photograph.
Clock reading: 16.49
